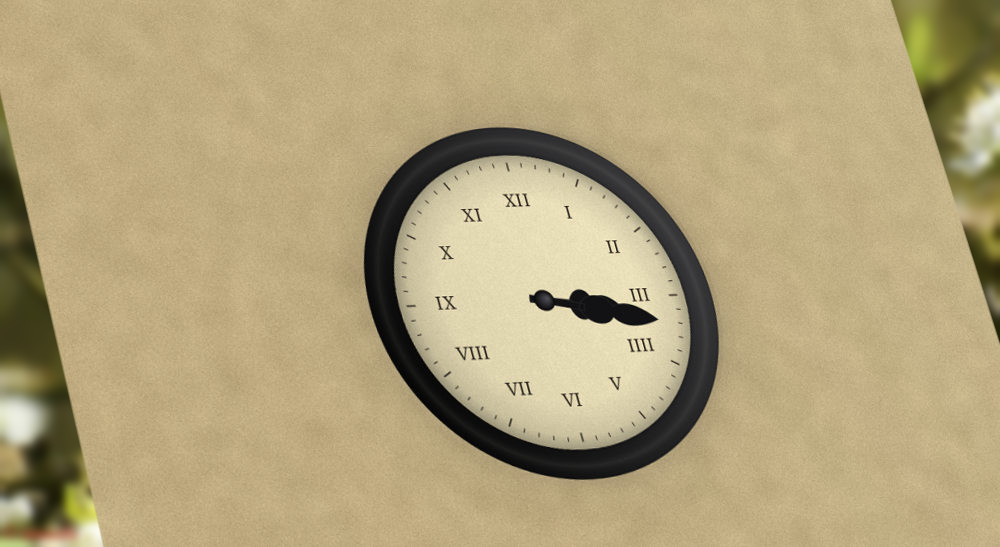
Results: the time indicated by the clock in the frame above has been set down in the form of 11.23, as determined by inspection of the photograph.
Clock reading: 3.17
